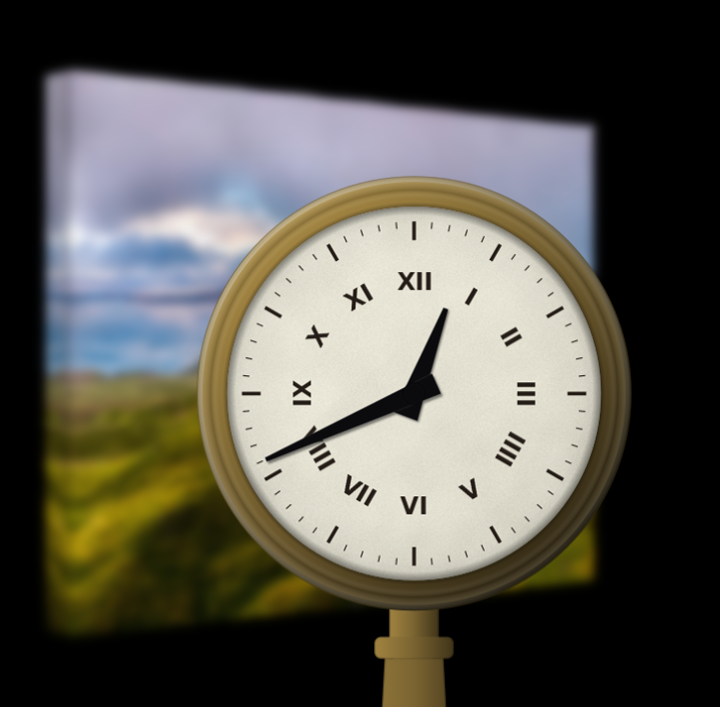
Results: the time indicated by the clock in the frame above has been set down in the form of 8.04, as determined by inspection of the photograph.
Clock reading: 12.41
